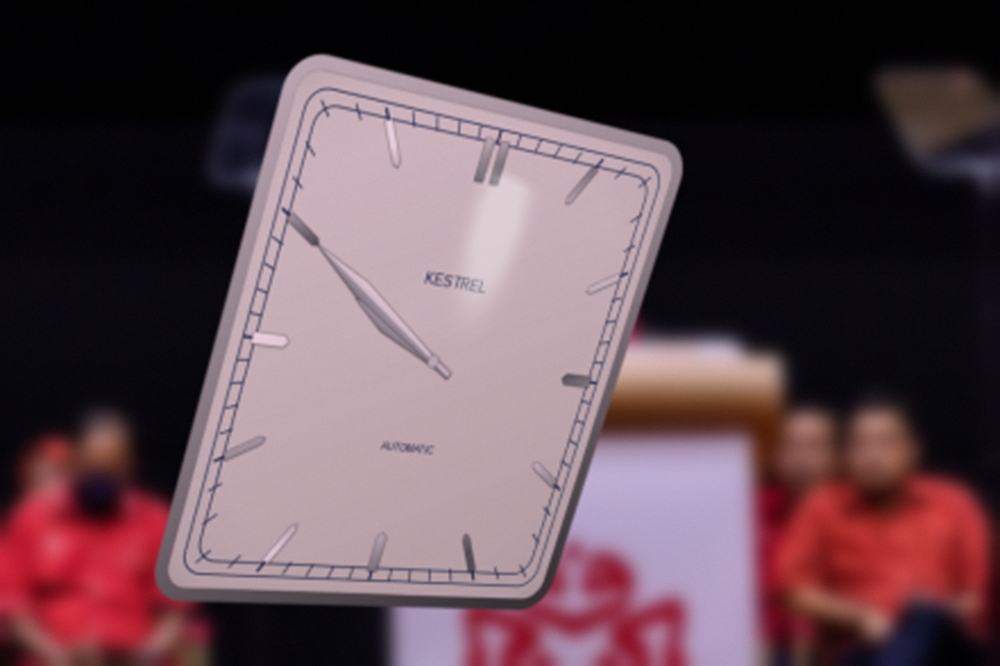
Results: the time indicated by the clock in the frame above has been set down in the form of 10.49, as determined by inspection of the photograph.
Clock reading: 9.50
